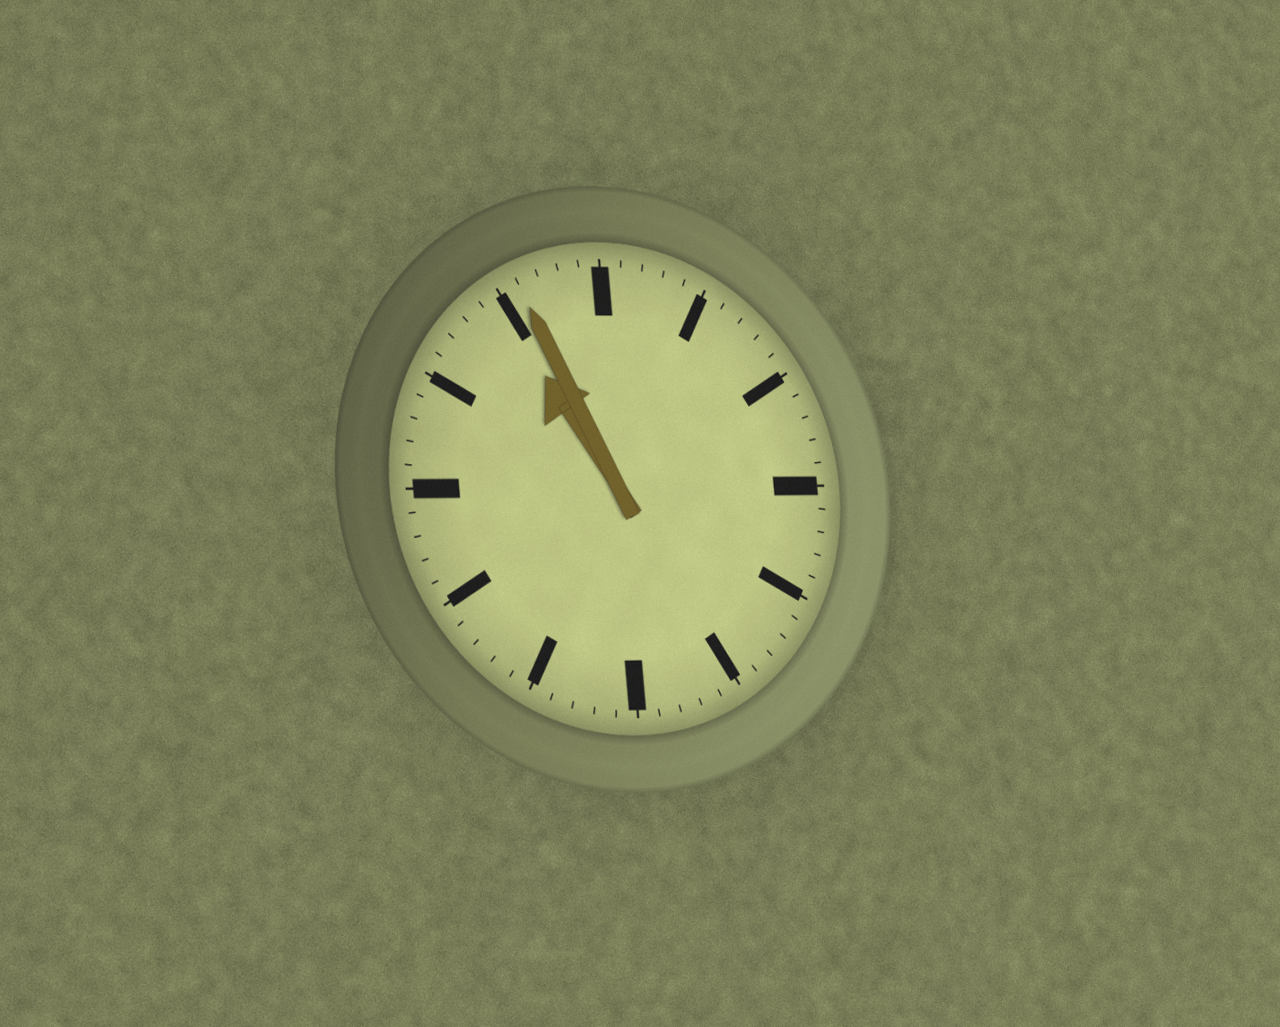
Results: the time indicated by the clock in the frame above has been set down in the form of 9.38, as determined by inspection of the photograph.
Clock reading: 10.56
